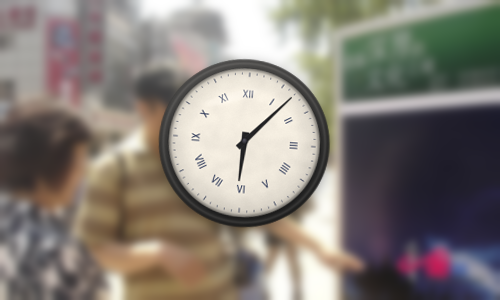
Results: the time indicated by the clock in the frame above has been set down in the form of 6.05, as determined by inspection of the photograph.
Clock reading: 6.07
